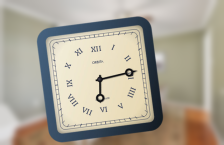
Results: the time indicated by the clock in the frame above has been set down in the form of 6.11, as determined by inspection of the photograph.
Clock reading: 6.14
